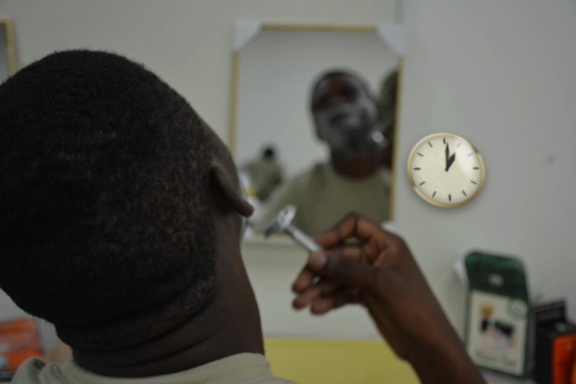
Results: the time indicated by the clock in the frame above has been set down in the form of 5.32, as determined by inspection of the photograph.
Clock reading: 1.01
